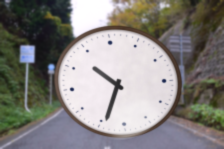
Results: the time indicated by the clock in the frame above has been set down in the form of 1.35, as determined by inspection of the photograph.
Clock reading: 10.34
